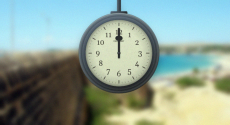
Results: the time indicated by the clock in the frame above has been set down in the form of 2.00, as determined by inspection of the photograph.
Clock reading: 12.00
